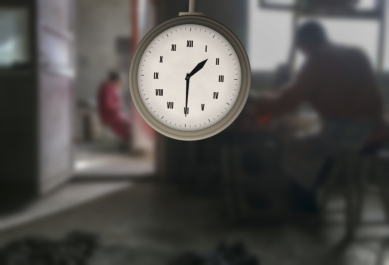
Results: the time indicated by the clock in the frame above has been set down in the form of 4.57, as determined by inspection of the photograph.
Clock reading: 1.30
